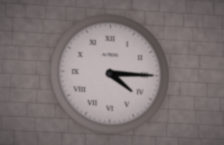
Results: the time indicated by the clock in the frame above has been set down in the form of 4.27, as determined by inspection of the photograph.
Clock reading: 4.15
